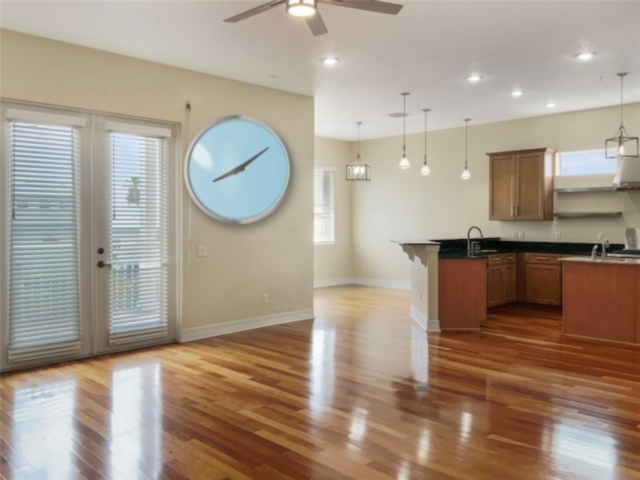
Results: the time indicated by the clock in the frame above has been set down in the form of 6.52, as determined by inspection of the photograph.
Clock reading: 8.09
